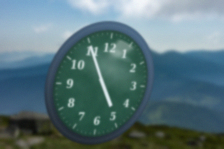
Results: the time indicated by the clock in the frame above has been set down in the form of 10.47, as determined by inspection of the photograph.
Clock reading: 4.55
